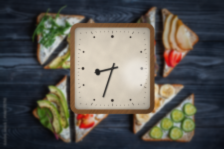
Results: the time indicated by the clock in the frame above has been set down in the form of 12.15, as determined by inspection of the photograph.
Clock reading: 8.33
